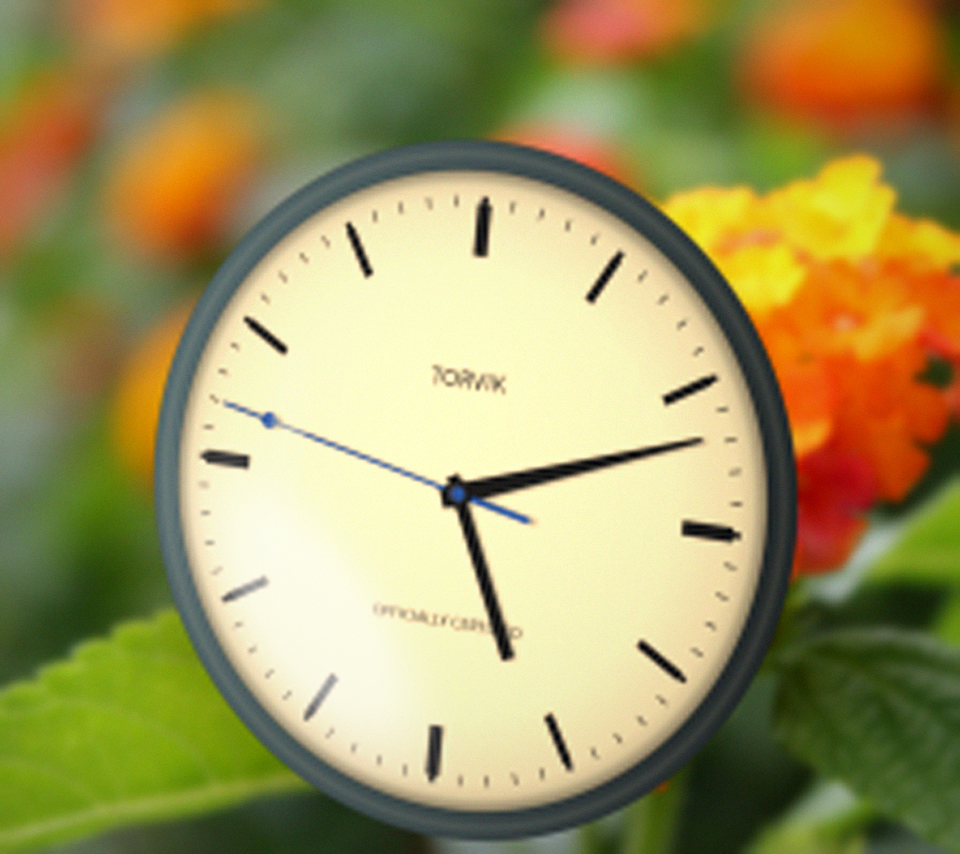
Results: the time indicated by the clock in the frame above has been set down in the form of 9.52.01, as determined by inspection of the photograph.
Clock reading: 5.11.47
